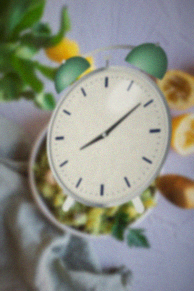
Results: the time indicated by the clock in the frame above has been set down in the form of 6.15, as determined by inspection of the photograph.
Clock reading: 8.09
